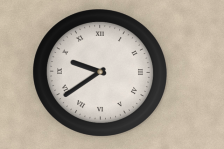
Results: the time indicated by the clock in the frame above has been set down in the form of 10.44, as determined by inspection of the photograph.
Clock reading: 9.39
